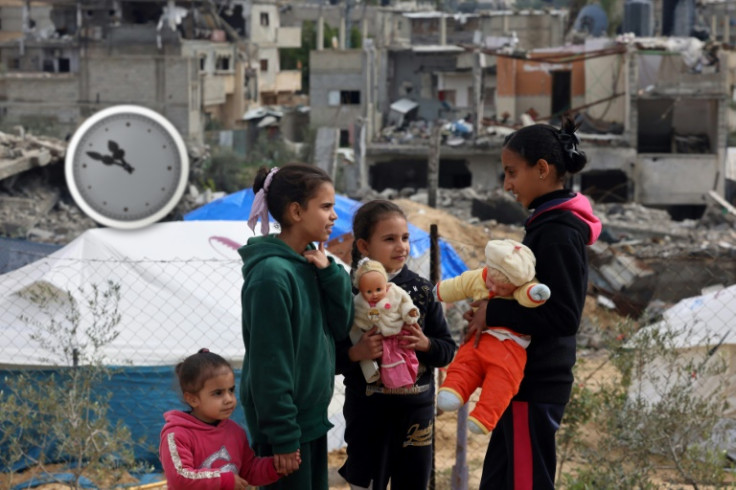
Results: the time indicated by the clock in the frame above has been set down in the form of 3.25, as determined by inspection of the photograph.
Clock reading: 10.48
